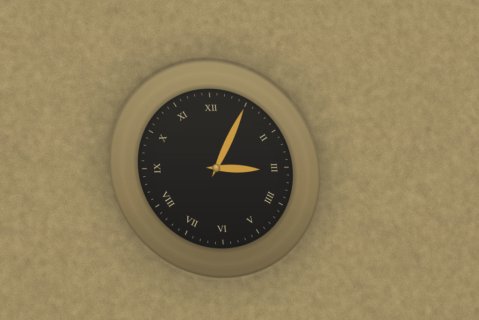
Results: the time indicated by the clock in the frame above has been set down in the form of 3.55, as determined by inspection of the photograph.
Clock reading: 3.05
